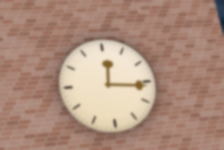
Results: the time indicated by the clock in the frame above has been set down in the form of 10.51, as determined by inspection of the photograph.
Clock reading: 12.16
